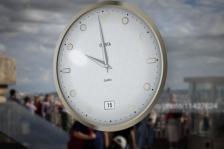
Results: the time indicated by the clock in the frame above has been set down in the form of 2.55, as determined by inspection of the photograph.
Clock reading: 9.59
